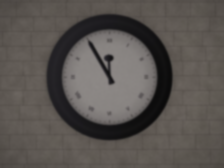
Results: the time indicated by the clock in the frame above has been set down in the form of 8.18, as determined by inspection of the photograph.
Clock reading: 11.55
